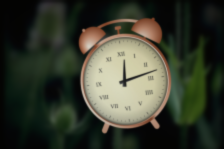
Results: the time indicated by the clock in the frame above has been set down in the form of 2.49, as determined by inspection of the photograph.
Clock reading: 12.13
